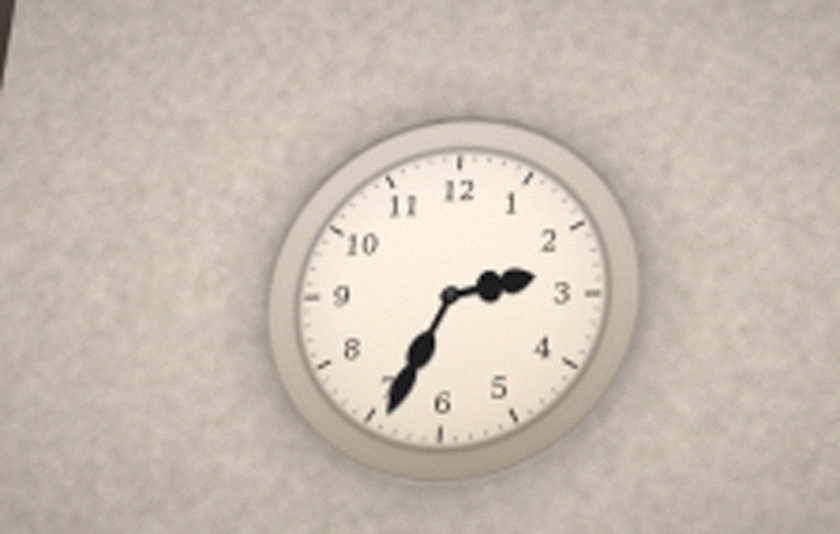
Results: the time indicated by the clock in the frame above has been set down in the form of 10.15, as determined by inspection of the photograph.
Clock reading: 2.34
